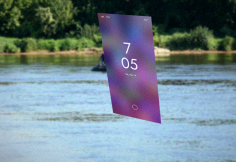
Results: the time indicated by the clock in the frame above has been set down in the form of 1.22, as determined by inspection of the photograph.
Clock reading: 7.05
